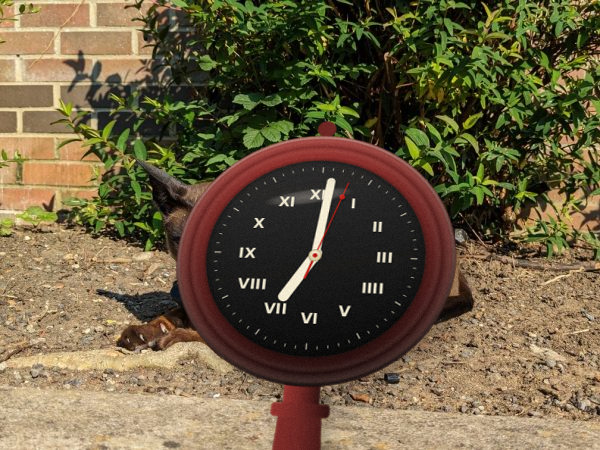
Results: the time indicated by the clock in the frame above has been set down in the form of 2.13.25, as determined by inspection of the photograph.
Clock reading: 7.01.03
